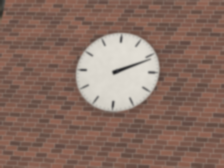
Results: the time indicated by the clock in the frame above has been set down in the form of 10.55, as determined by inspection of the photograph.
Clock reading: 2.11
